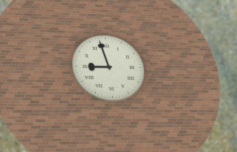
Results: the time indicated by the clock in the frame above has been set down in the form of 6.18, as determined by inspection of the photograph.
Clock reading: 8.58
